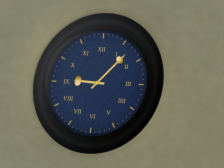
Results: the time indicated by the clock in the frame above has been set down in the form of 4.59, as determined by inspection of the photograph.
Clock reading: 9.07
